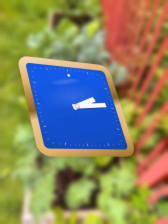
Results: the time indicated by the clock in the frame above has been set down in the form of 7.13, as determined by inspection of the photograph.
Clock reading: 2.14
